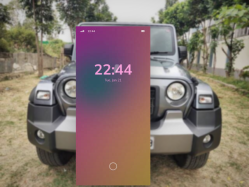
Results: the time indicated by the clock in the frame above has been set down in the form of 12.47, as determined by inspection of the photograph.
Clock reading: 22.44
